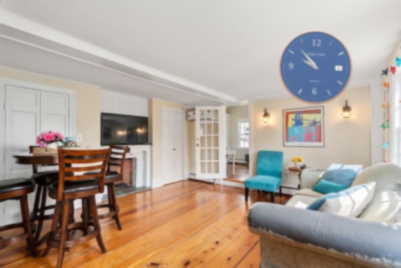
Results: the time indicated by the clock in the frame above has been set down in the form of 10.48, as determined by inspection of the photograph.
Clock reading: 9.53
